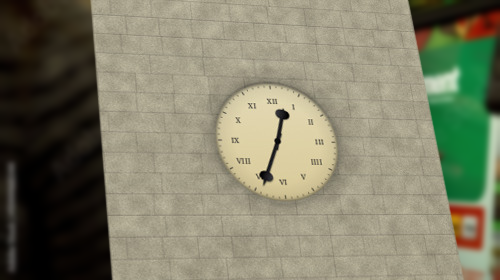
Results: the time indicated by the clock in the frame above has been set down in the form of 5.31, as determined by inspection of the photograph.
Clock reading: 12.34
